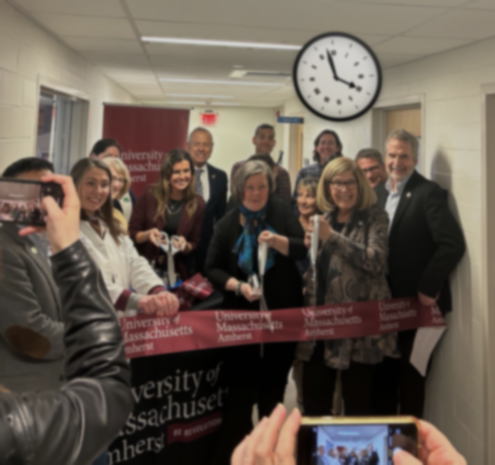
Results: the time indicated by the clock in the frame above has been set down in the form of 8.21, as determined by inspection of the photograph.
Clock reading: 3.58
